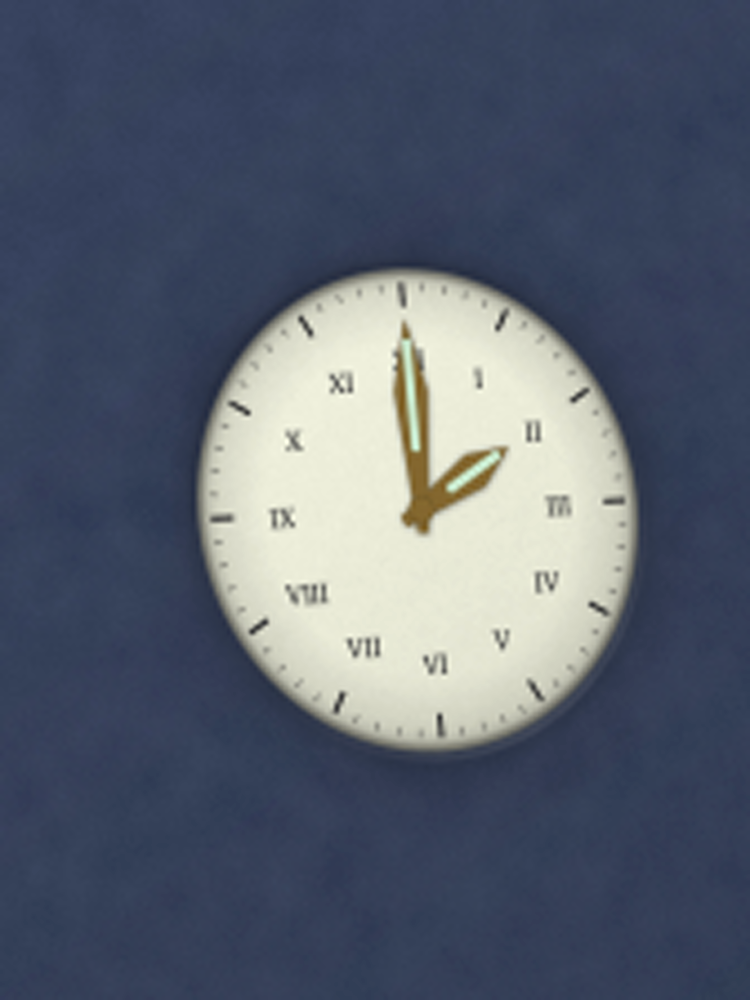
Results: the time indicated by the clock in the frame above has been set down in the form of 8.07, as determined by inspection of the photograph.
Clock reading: 2.00
